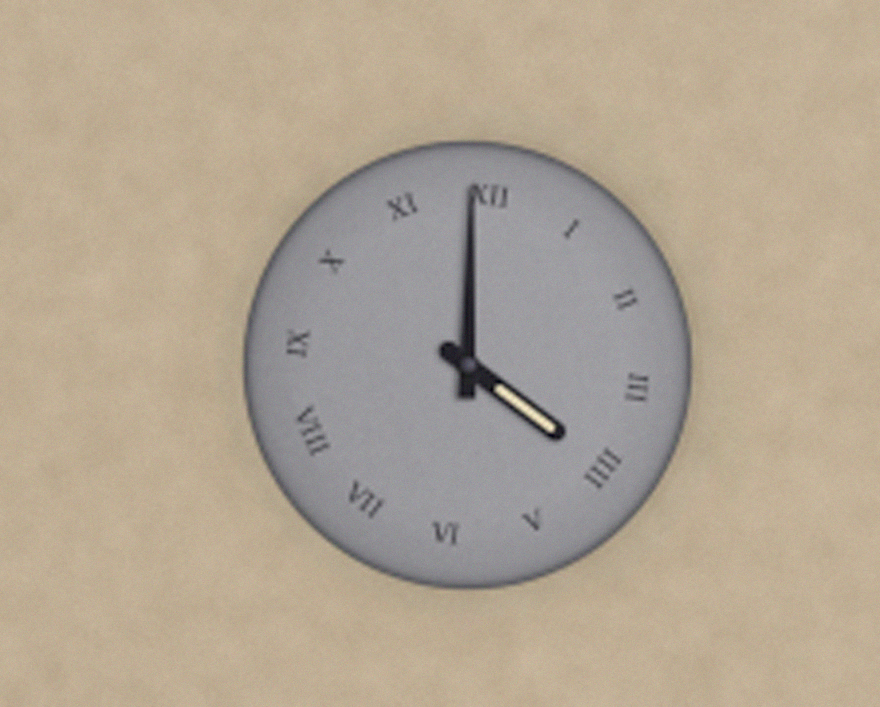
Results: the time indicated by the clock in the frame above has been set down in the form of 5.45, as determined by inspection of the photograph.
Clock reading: 3.59
